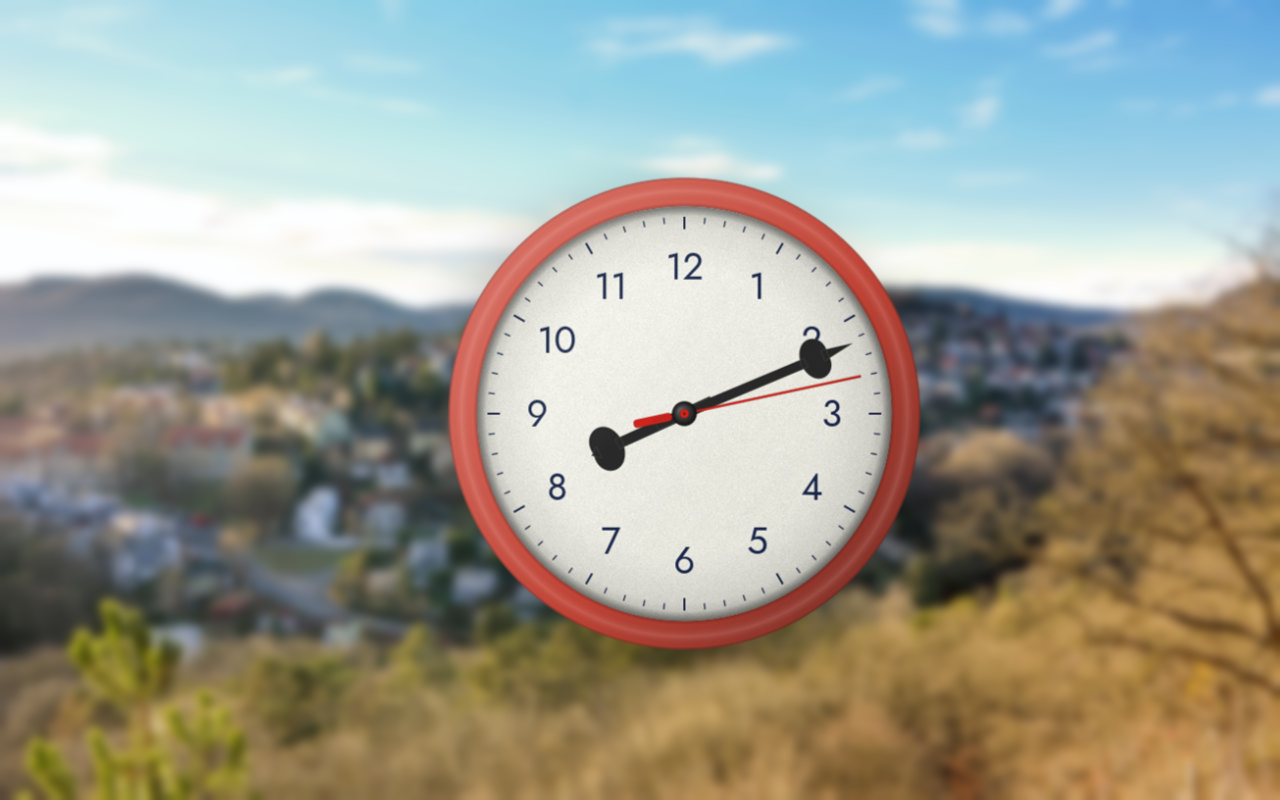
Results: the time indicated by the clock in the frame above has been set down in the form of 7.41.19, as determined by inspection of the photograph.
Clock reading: 8.11.13
